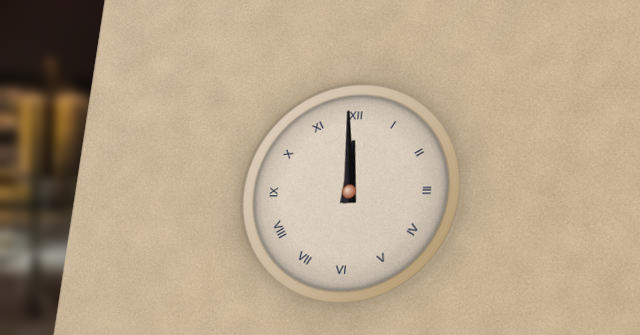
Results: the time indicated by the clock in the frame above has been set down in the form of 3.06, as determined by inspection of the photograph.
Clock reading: 11.59
